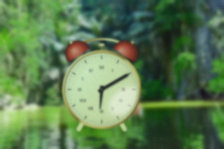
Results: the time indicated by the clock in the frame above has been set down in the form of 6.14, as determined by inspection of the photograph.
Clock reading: 6.10
